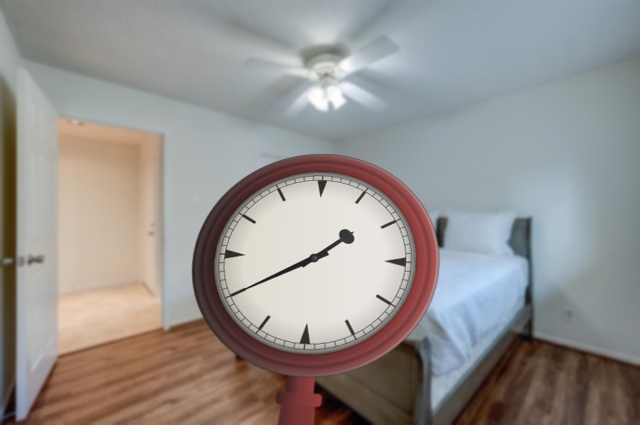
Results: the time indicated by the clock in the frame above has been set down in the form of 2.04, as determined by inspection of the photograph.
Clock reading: 1.40
